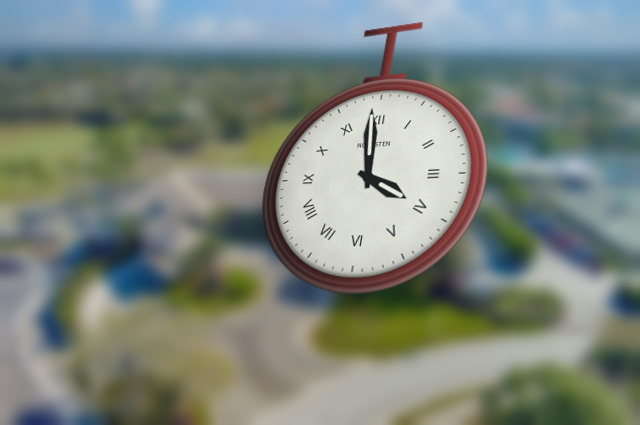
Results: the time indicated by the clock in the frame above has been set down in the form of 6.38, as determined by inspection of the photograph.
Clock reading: 3.59
